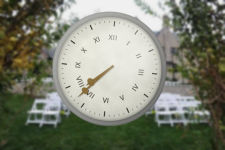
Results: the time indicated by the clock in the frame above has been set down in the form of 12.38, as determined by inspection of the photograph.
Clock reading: 7.37
